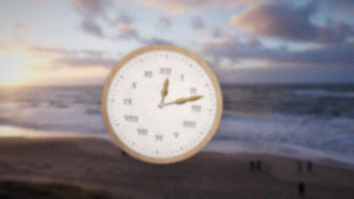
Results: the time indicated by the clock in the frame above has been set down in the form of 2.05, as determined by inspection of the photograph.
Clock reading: 12.12
